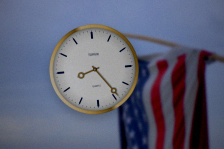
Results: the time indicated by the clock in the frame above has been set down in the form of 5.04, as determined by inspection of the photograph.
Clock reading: 8.24
